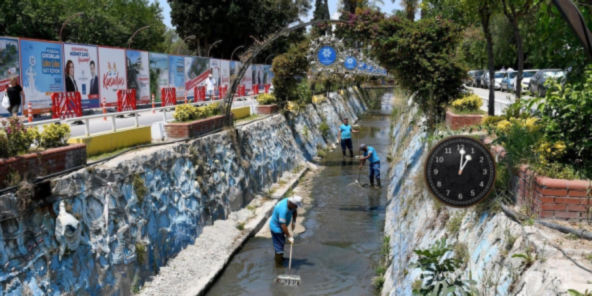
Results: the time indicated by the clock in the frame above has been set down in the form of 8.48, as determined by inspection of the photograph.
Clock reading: 1.01
